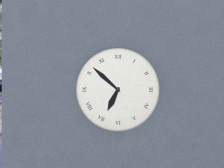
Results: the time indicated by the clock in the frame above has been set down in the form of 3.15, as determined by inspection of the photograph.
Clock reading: 6.52
